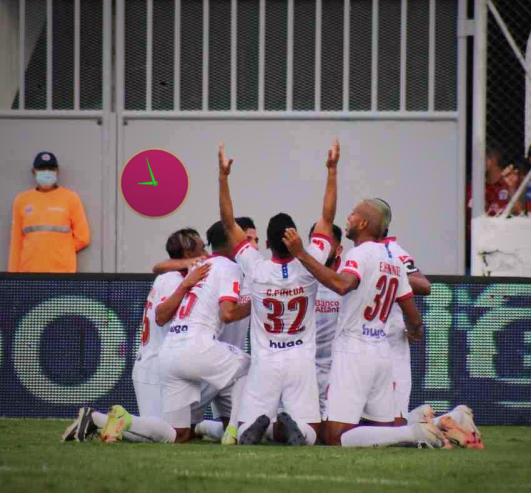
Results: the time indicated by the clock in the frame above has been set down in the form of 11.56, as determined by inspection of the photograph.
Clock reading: 8.57
